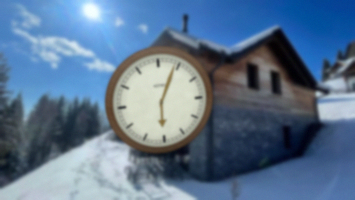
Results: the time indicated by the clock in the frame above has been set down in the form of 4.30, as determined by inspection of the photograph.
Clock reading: 6.04
